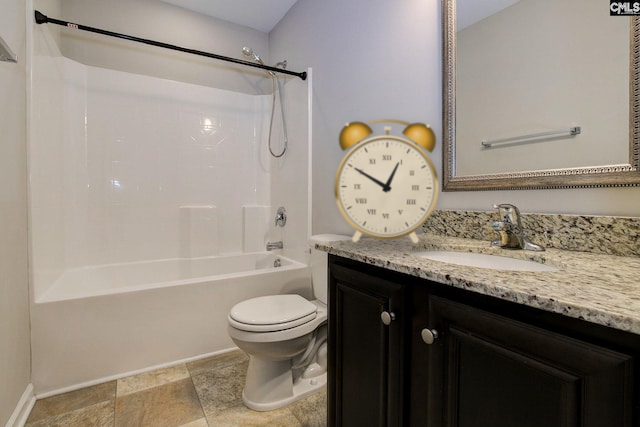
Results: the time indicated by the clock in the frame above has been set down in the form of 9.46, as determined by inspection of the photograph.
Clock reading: 12.50
